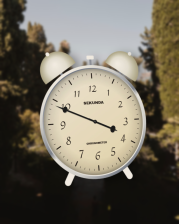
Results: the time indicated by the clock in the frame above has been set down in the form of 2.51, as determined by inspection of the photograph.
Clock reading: 3.49
